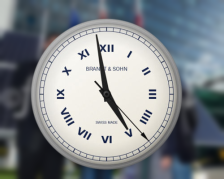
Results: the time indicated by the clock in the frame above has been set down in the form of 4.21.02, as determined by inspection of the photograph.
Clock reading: 4.58.23
